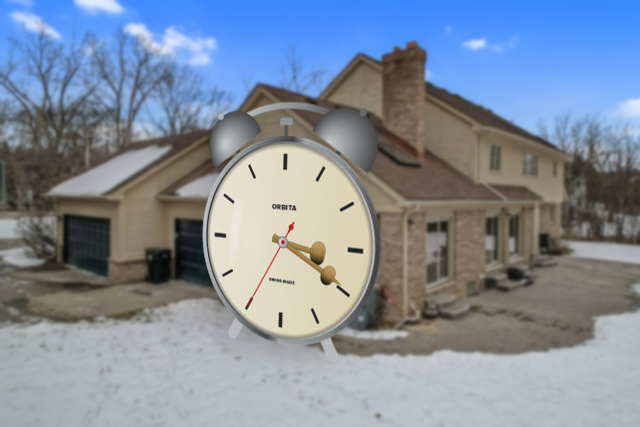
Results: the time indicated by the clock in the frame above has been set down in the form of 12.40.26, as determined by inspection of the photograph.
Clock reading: 3.19.35
